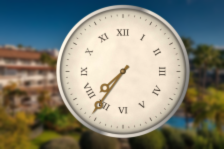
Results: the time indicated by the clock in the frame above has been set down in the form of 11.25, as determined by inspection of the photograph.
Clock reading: 7.36
